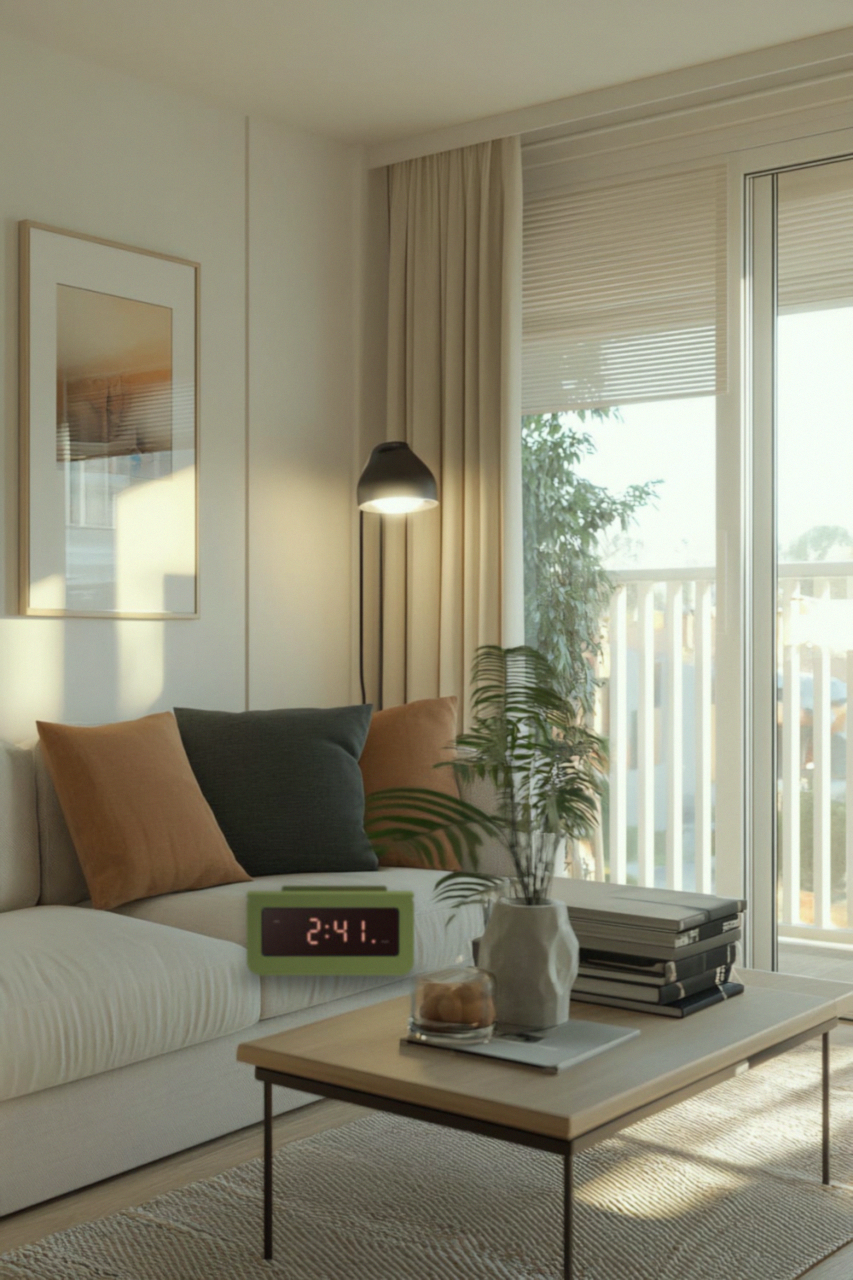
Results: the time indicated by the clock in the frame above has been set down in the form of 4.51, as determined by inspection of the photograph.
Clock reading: 2.41
